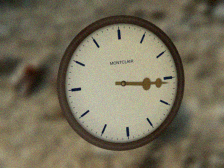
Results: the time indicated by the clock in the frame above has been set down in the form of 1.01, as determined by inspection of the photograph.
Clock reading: 3.16
